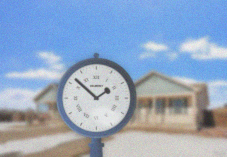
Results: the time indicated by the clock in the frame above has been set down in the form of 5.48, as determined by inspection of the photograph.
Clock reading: 1.52
